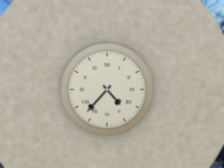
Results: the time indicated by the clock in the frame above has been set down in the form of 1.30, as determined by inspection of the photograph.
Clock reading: 4.37
